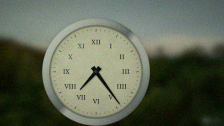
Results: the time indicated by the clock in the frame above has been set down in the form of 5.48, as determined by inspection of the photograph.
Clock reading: 7.24
